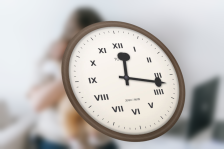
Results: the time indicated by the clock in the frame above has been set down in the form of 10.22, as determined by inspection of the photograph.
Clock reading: 12.17
